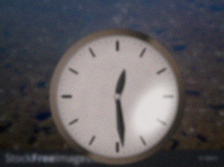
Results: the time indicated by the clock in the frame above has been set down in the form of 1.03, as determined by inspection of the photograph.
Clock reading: 12.29
